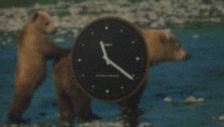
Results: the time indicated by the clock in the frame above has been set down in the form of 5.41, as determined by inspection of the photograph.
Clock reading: 11.21
